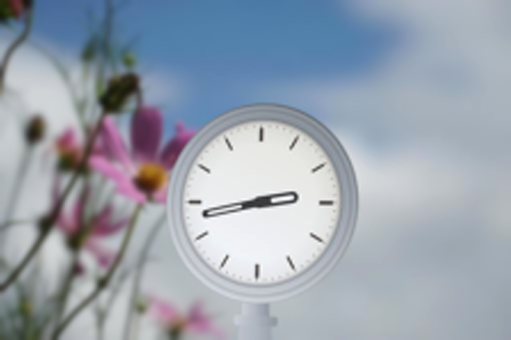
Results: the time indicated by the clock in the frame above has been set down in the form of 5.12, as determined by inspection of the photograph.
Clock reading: 2.43
